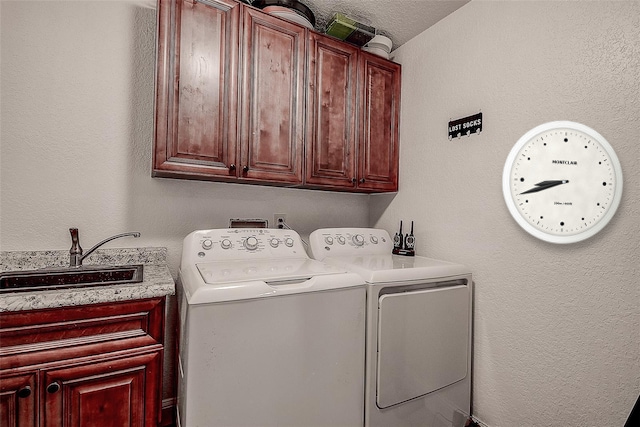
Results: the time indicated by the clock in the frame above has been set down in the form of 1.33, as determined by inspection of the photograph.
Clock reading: 8.42
